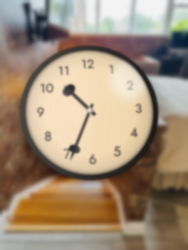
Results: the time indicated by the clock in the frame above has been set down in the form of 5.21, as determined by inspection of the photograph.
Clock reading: 10.34
